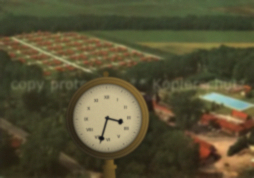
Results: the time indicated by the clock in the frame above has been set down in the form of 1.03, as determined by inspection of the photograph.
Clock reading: 3.33
